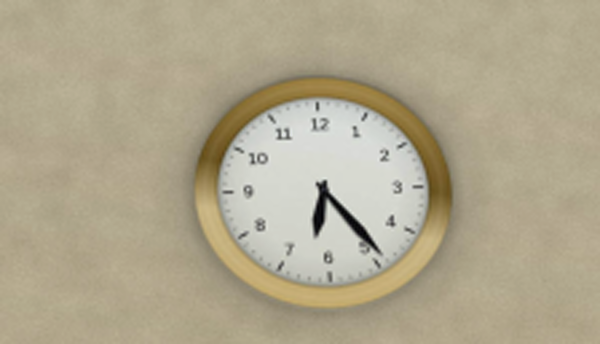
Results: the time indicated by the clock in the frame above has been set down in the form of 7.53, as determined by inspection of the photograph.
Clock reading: 6.24
